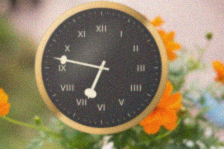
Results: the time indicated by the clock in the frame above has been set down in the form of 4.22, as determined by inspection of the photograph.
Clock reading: 6.47
